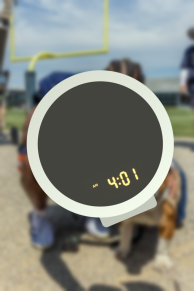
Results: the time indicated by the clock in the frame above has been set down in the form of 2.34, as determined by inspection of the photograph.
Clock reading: 4.01
